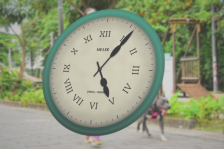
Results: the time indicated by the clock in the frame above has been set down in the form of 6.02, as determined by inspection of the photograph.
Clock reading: 5.06
